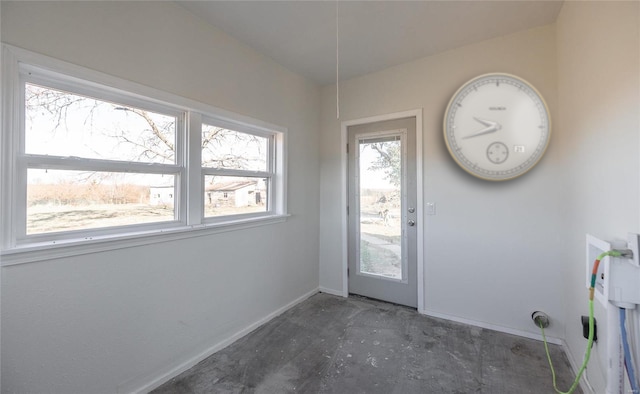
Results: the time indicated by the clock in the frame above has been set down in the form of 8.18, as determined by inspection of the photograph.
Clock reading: 9.42
